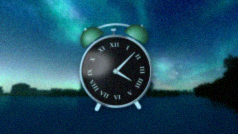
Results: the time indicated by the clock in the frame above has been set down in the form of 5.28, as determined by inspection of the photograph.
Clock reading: 4.08
